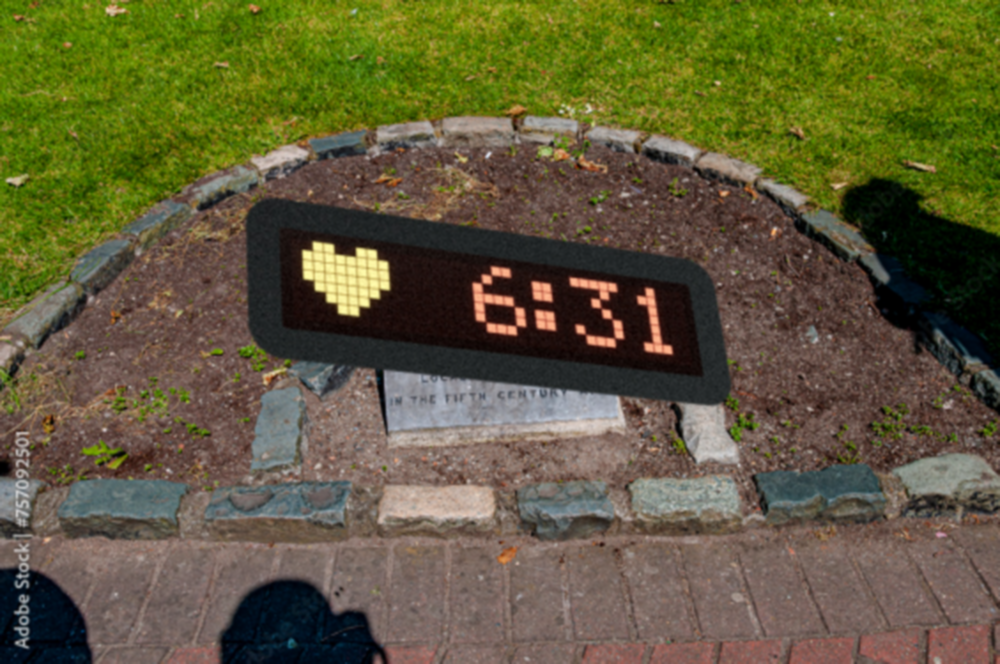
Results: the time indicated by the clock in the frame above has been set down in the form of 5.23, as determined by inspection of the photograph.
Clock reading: 6.31
